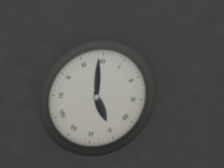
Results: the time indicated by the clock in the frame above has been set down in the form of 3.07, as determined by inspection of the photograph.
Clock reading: 4.59
